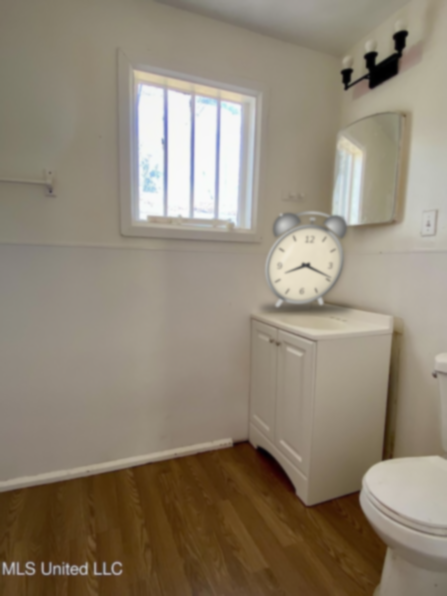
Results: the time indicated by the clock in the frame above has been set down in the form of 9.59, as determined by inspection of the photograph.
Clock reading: 8.19
